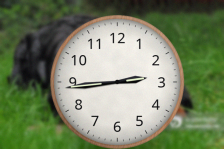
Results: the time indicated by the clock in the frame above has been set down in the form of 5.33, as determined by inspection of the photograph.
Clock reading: 2.44
